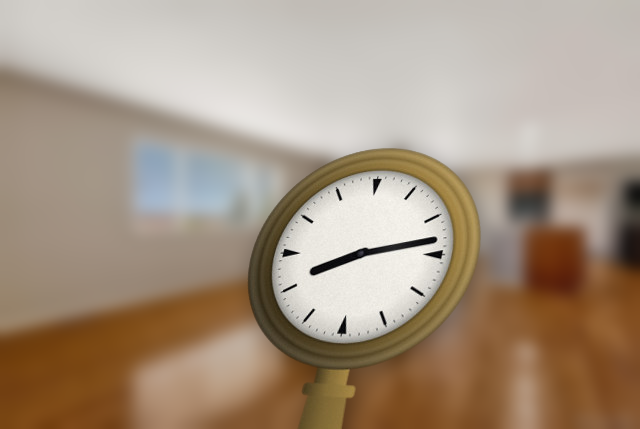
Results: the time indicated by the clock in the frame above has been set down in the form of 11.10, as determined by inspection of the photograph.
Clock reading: 8.13
